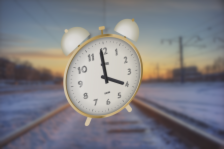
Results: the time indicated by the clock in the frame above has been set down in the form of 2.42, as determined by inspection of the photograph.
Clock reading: 3.59
